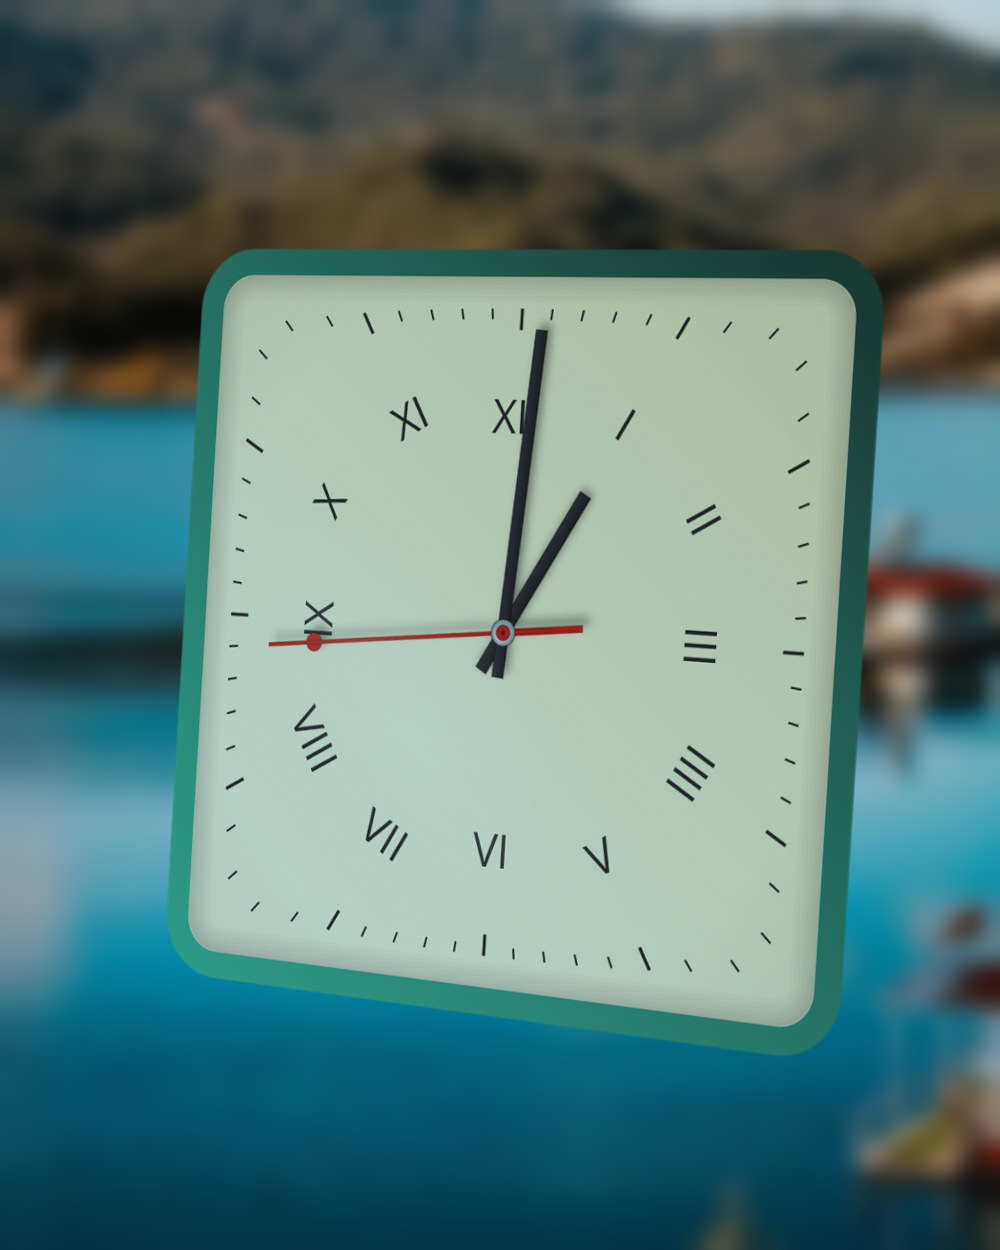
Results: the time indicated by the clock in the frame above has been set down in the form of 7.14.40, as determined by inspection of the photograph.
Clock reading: 1.00.44
